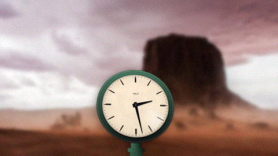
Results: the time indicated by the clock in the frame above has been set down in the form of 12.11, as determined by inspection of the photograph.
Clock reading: 2.28
